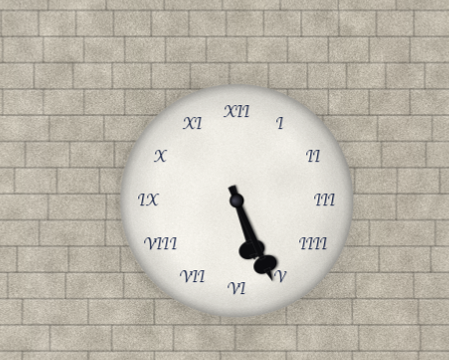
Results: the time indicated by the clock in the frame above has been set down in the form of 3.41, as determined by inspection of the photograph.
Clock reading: 5.26
